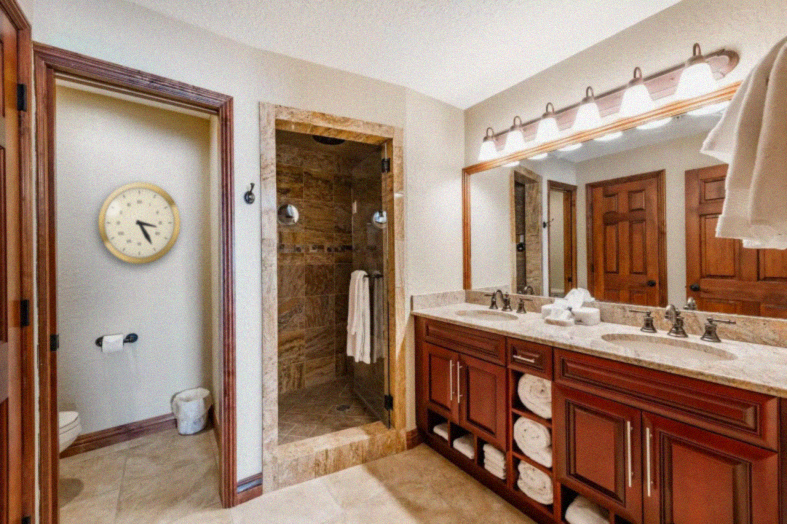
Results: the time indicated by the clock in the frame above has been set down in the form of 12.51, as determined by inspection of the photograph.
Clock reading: 3.25
